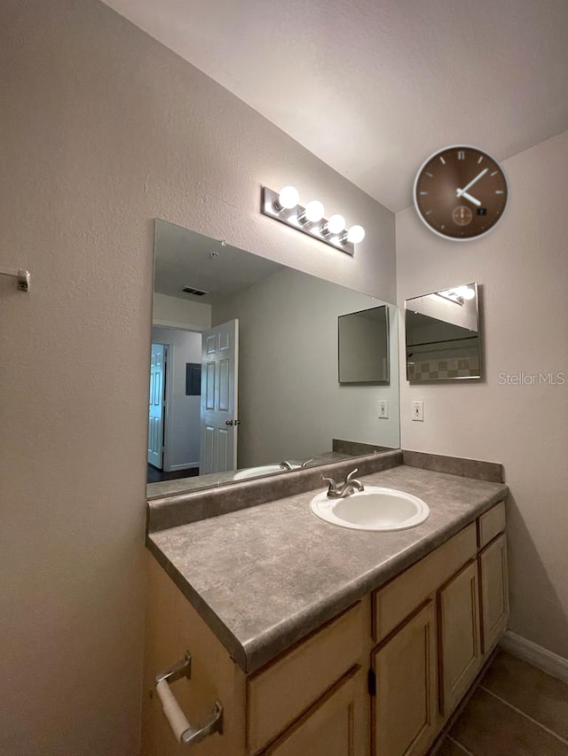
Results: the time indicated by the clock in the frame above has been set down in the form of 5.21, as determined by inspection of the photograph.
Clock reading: 4.08
